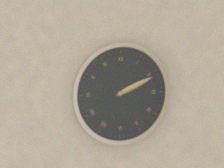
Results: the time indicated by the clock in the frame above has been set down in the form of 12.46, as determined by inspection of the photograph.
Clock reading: 2.11
